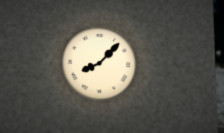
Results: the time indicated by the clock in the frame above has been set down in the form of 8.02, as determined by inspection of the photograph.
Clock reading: 8.07
